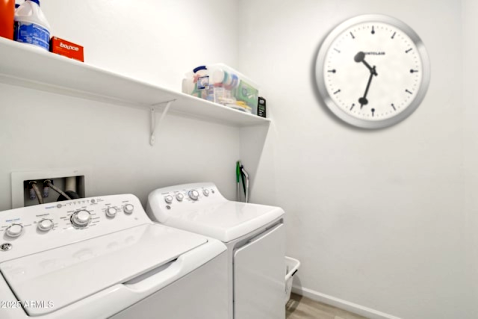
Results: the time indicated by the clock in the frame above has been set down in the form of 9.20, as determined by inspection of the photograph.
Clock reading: 10.33
